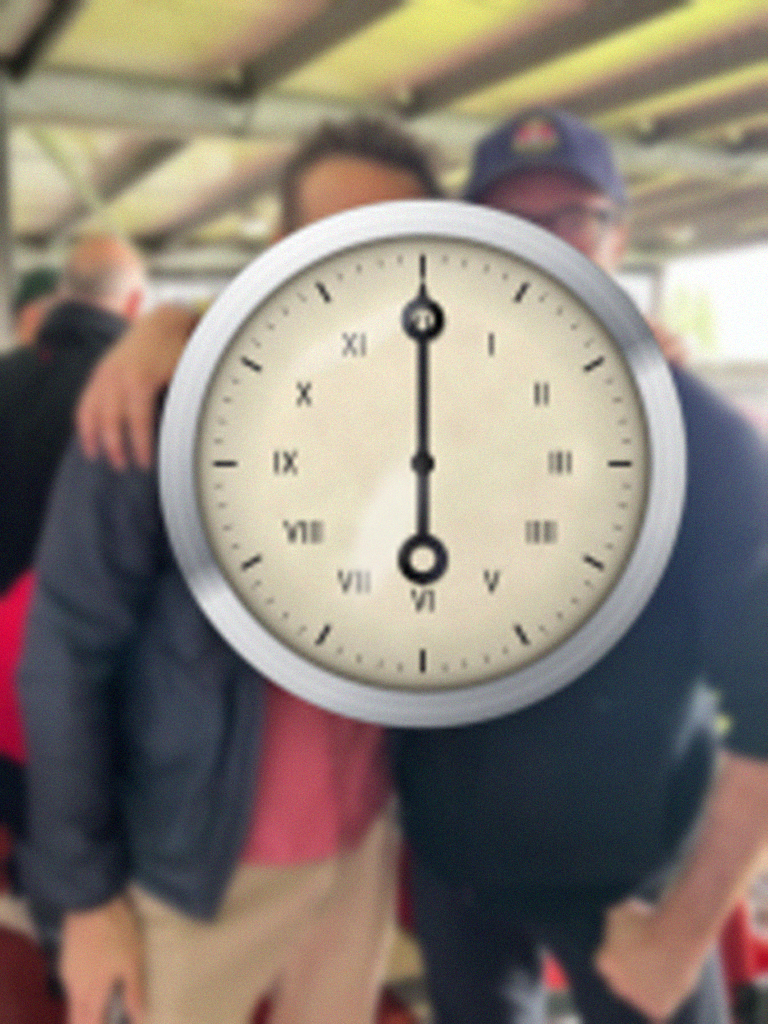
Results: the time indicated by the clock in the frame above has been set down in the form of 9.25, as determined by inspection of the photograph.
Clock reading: 6.00
